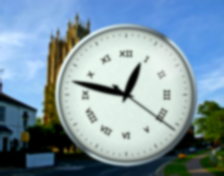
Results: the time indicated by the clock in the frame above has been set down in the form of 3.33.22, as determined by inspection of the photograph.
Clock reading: 12.47.21
